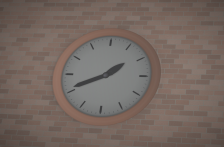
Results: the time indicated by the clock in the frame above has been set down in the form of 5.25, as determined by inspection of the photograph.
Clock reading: 1.41
